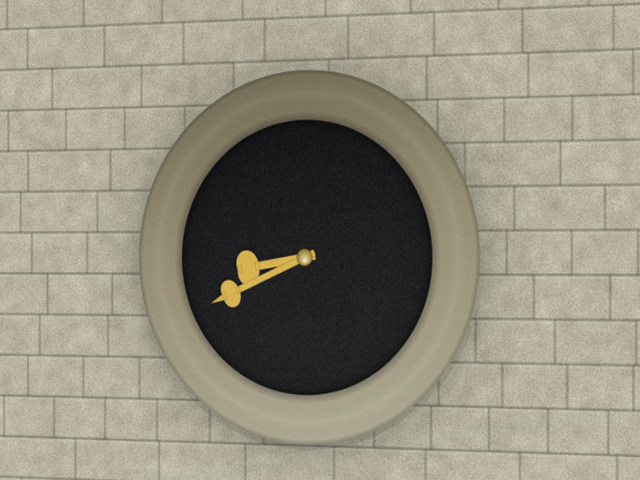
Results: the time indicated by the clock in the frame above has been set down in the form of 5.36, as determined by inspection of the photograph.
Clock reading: 8.41
